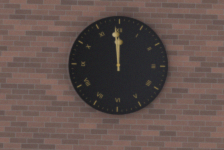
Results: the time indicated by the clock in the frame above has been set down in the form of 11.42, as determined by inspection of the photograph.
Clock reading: 11.59
